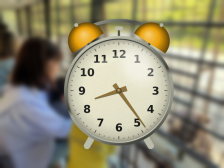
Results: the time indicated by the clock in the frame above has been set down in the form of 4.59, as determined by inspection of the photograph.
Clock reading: 8.24
